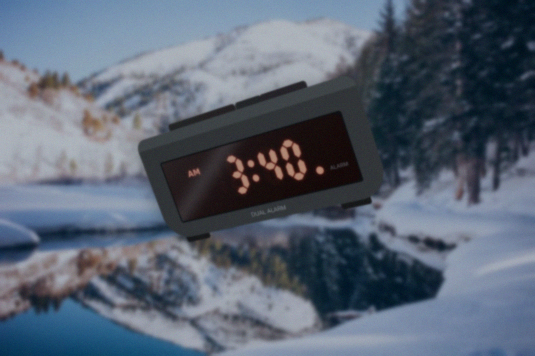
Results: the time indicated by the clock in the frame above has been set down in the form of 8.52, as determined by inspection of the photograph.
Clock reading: 3.40
